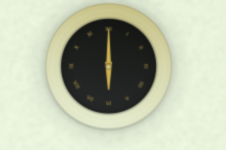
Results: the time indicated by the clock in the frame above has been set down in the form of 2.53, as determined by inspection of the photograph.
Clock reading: 6.00
